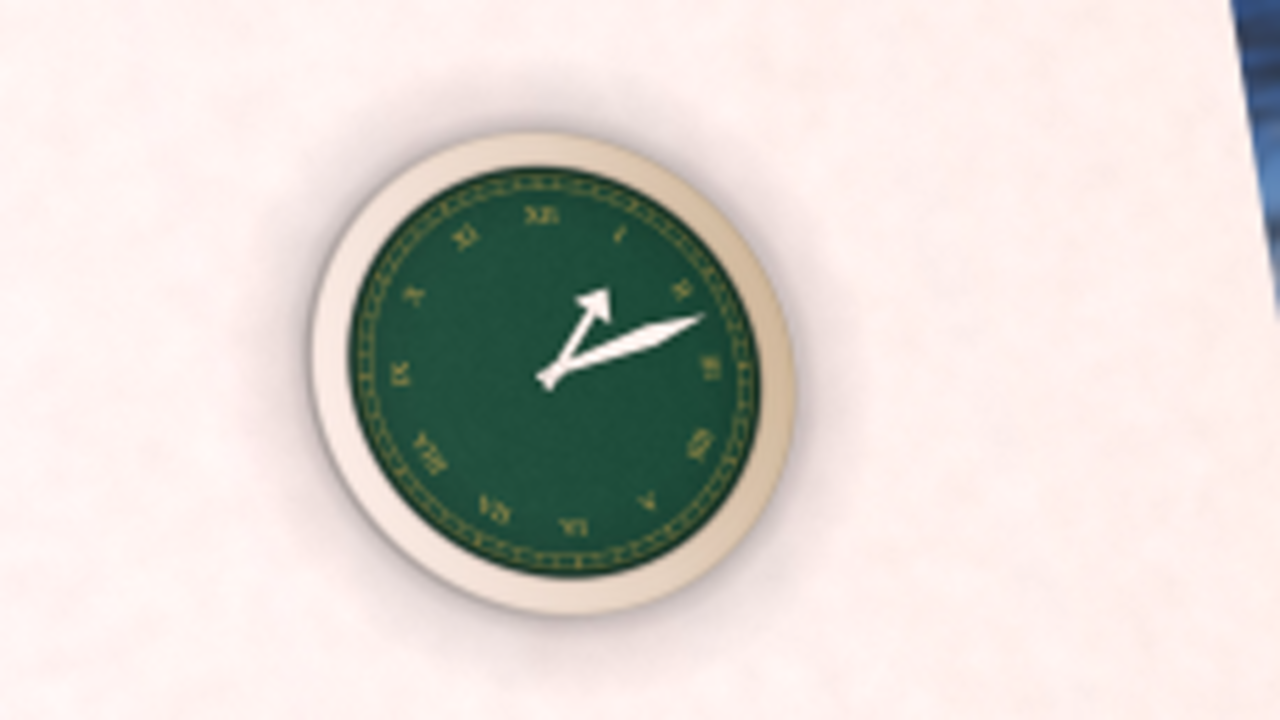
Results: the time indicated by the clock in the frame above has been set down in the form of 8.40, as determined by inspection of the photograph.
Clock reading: 1.12
